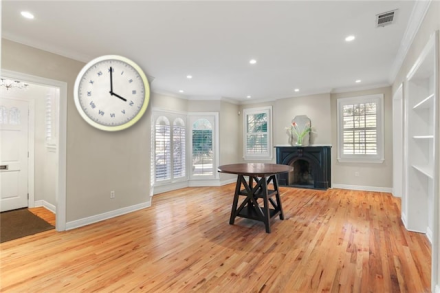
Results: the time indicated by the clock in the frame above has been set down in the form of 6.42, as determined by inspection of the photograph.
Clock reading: 4.00
